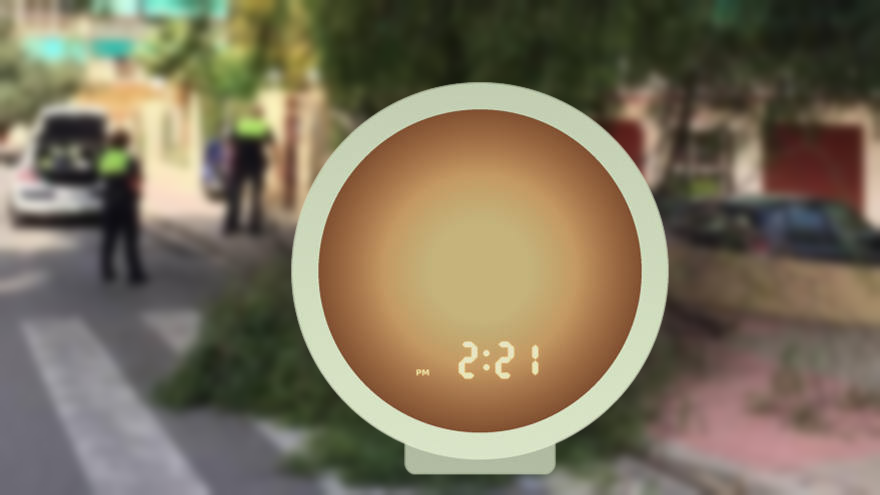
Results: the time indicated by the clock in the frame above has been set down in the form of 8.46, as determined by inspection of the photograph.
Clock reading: 2.21
